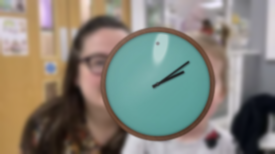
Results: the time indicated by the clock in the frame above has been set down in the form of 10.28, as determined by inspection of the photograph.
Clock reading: 2.09
